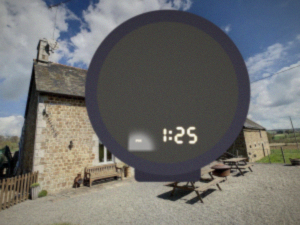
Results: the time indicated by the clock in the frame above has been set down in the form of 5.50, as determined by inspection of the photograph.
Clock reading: 1.25
